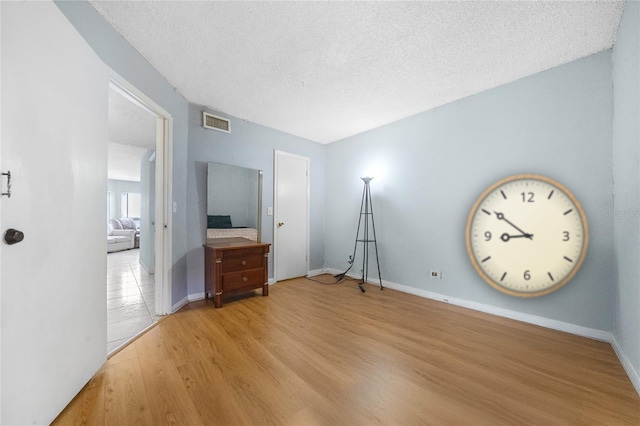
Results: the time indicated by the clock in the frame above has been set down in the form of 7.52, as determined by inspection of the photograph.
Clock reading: 8.51
